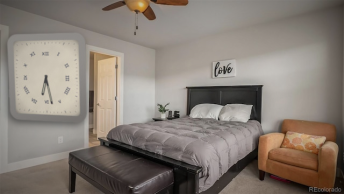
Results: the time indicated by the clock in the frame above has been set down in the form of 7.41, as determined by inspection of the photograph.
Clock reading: 6.28
